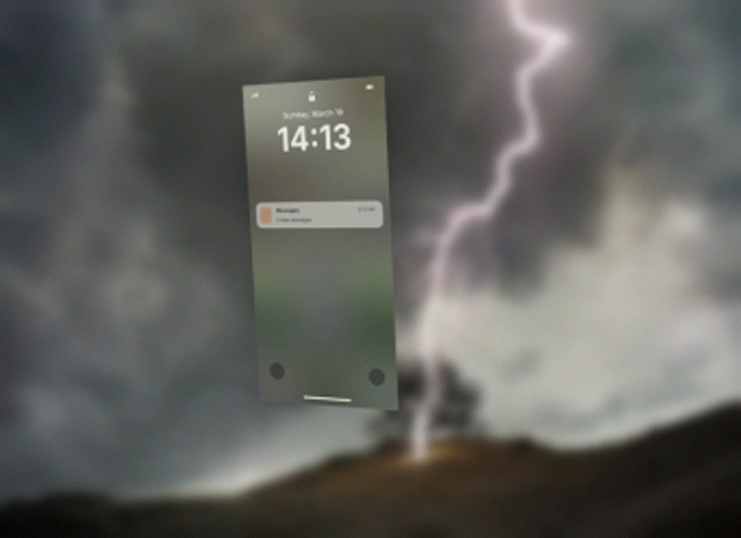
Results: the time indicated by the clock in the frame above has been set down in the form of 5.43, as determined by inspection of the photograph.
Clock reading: 14.13
